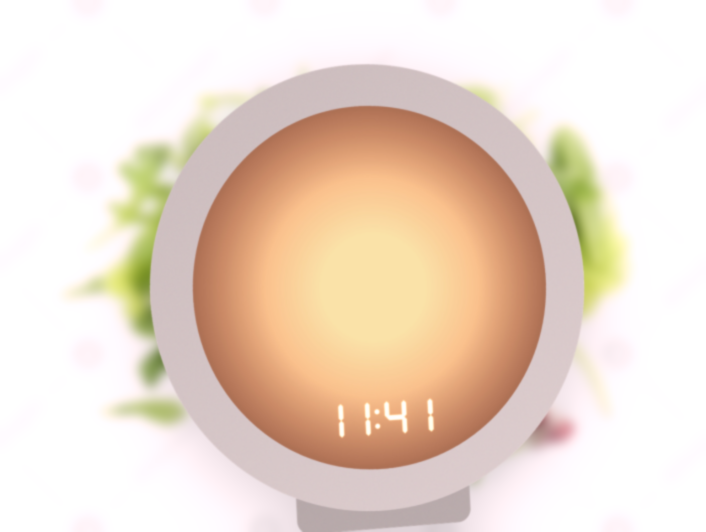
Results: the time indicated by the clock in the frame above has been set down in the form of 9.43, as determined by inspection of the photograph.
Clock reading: 11.41
